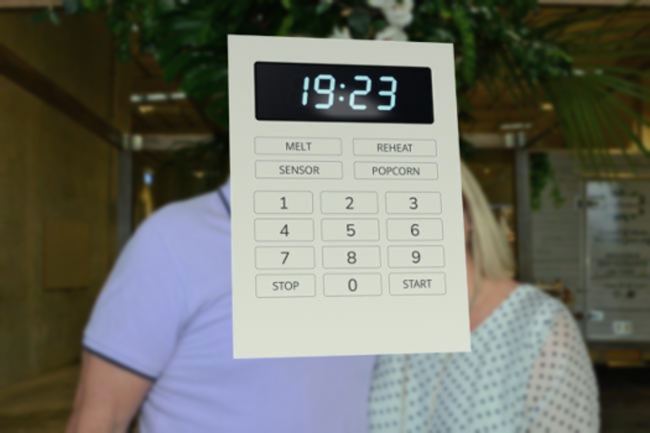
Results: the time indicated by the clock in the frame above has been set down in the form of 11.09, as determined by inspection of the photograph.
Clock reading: 19.23
